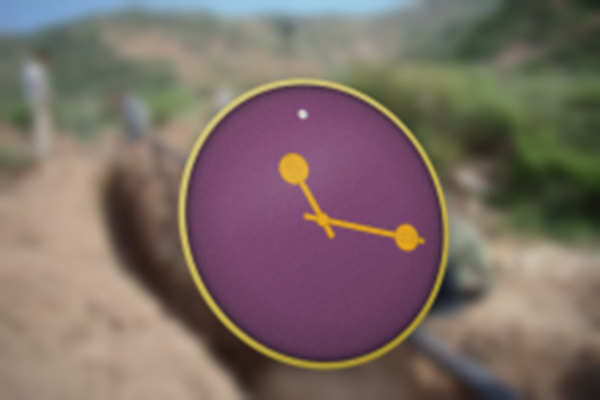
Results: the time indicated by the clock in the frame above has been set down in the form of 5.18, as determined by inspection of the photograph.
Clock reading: 11.18
